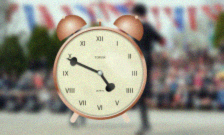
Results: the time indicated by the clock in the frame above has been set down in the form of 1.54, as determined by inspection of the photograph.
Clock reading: 4.49
